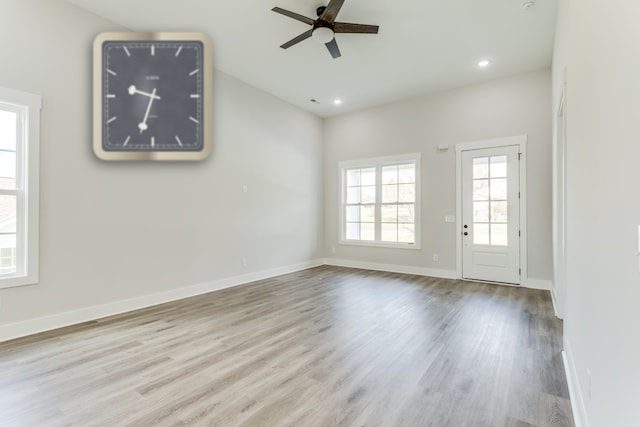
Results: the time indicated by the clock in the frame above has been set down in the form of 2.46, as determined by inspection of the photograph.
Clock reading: 9.33
